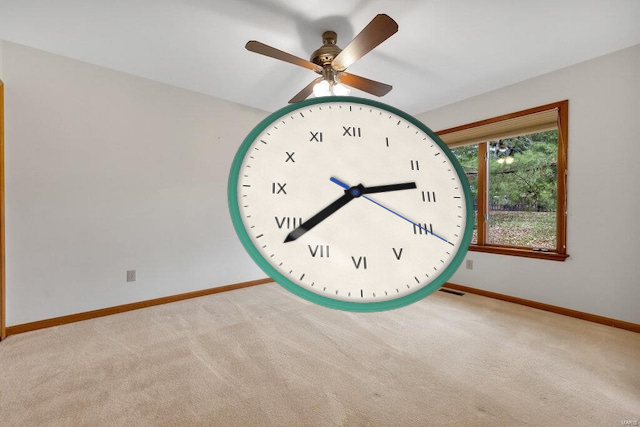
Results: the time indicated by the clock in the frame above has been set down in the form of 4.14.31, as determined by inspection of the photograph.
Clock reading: 2.38.20
